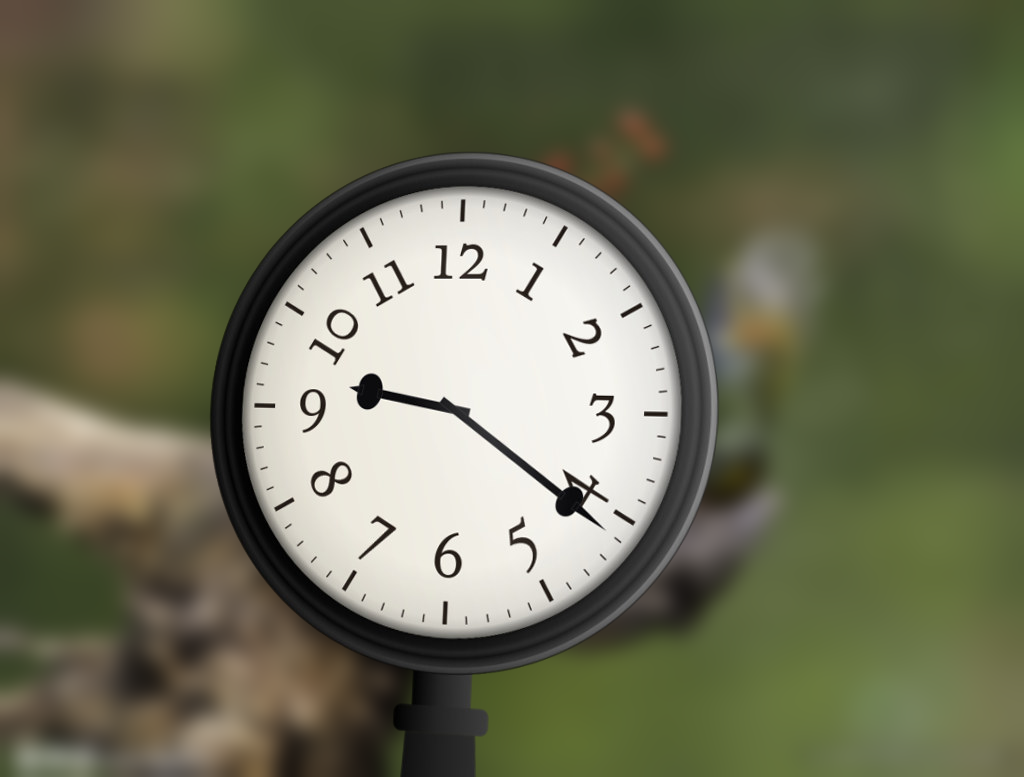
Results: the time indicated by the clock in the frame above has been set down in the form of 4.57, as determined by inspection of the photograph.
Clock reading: 9.21
